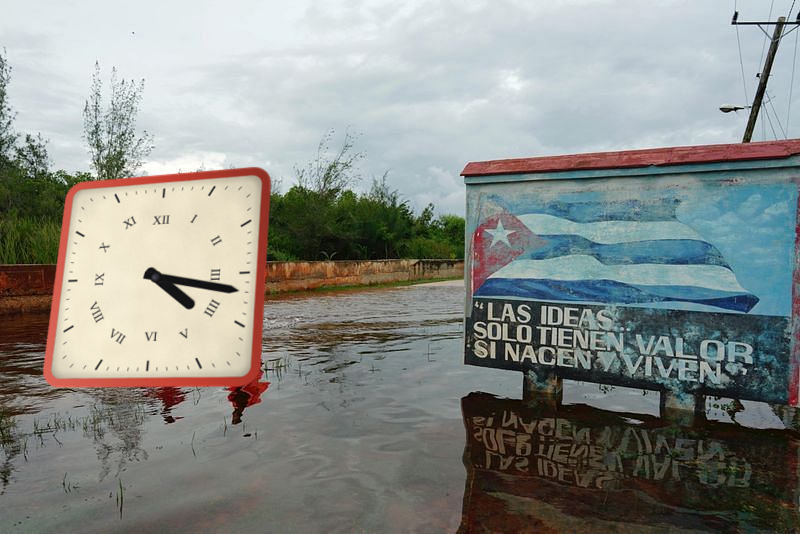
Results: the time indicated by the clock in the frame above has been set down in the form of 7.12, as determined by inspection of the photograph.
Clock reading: 4.17
